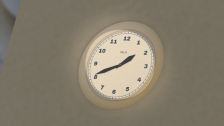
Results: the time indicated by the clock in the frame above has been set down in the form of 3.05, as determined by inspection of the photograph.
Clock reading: 1.41
